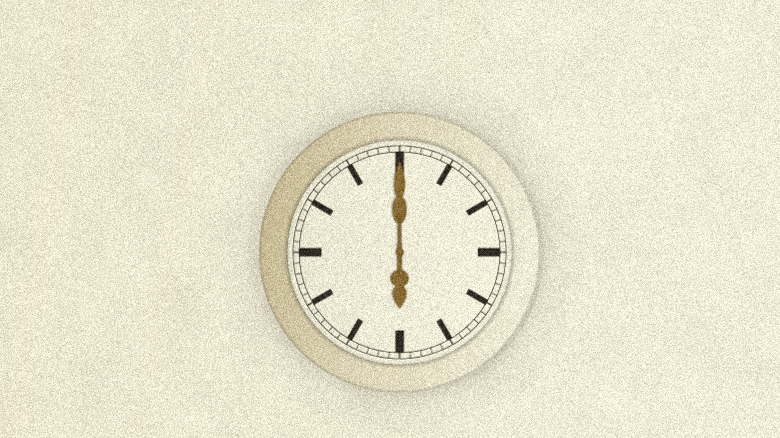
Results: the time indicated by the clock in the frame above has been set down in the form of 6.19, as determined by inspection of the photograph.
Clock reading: 6.00
